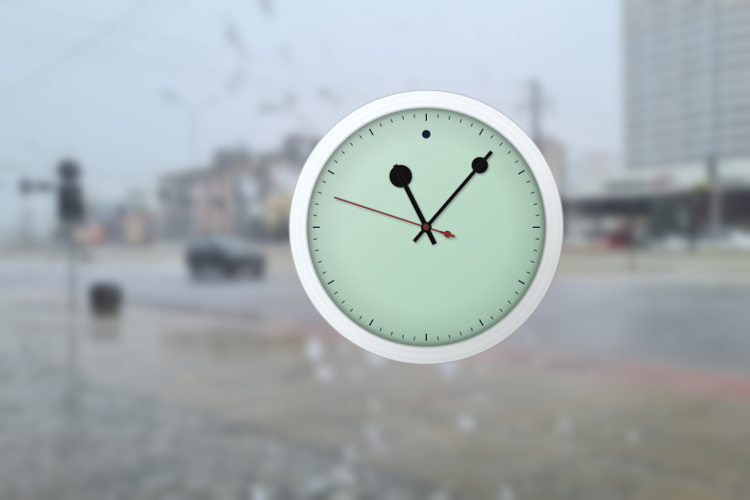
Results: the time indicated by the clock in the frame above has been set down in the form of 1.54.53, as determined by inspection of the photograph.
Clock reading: 11.06.48
